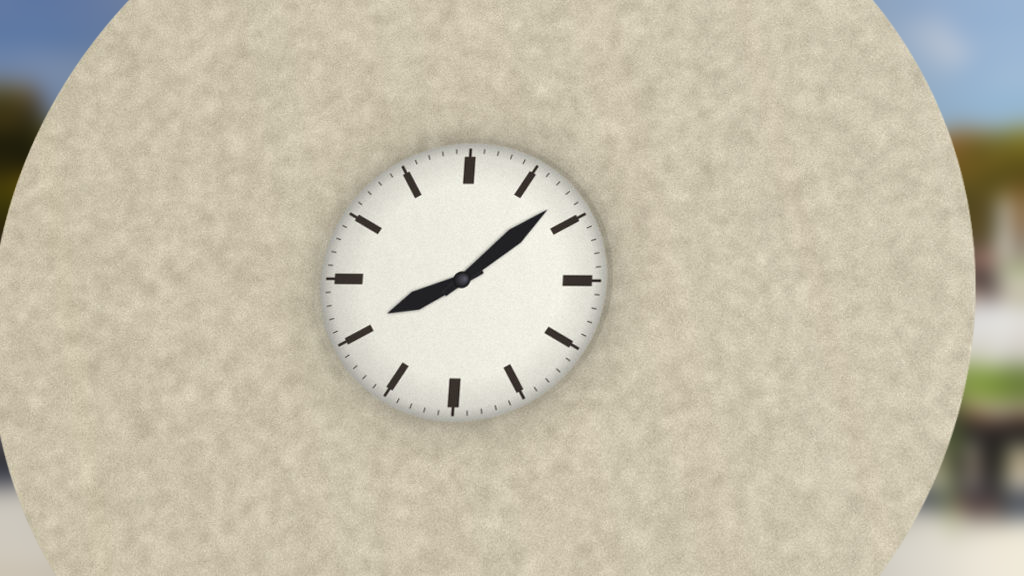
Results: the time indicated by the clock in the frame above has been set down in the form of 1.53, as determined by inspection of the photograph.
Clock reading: 8.08
